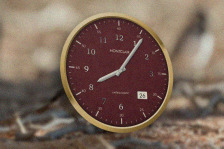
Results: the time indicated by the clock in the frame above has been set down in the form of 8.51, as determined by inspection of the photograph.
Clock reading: 8.06
